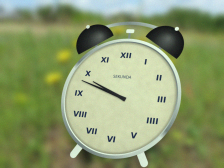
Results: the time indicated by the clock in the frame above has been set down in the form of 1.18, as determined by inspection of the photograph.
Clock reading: 9.48
